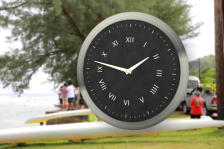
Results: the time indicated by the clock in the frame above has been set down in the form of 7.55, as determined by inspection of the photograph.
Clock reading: 1.47
